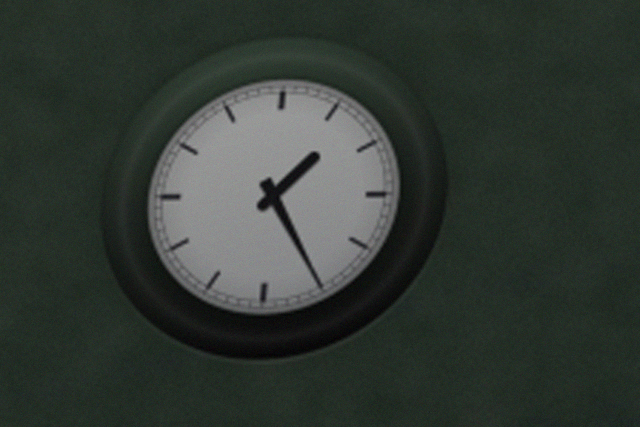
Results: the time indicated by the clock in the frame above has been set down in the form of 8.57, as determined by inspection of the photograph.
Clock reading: 1.25
